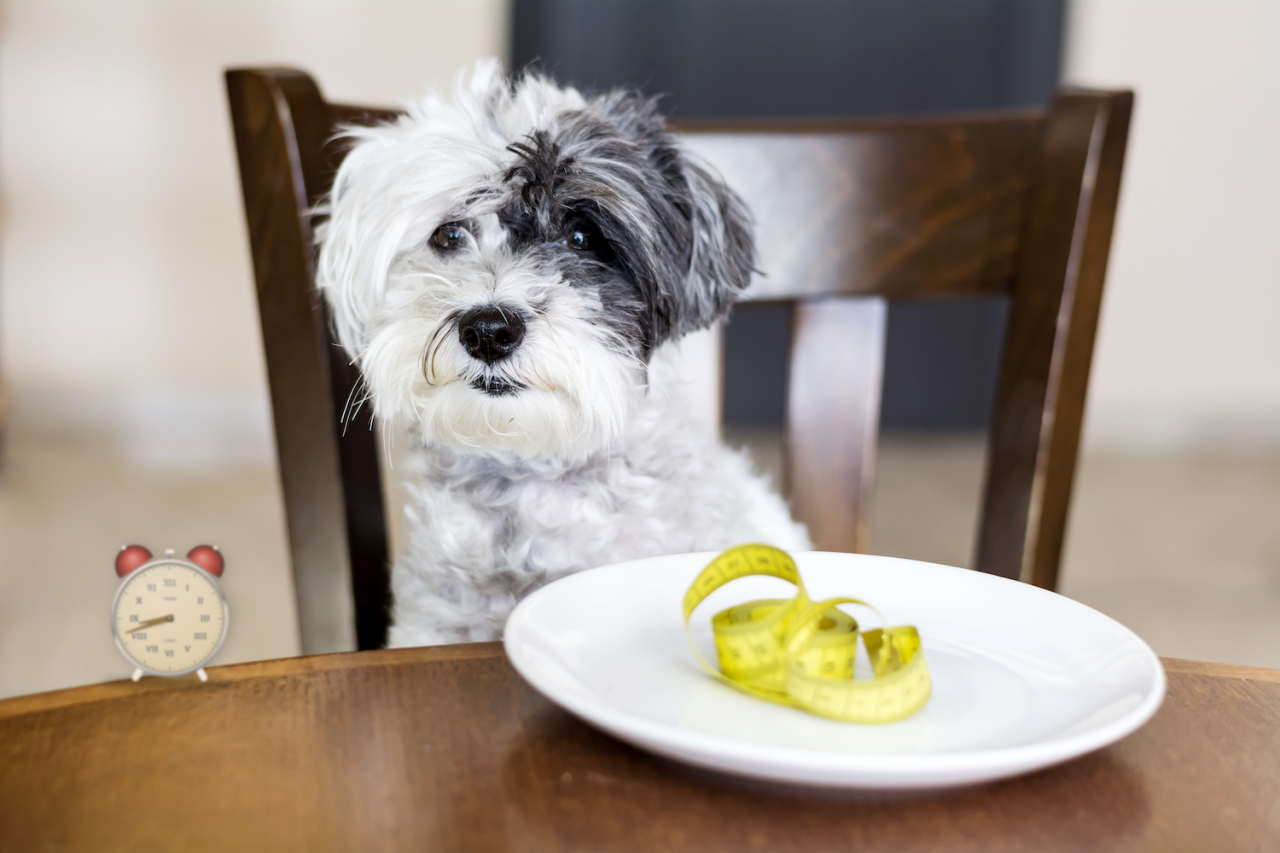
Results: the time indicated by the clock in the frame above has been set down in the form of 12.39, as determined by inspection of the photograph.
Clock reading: 8.42
